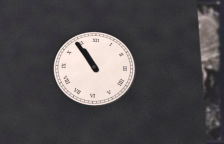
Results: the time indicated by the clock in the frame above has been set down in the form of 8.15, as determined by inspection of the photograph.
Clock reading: 10.54
